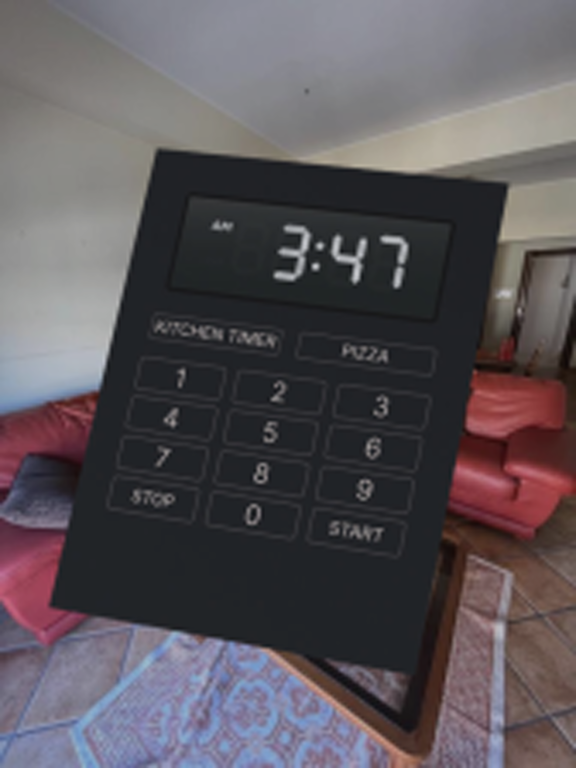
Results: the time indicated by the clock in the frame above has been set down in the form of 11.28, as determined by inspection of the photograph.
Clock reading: 3.47
